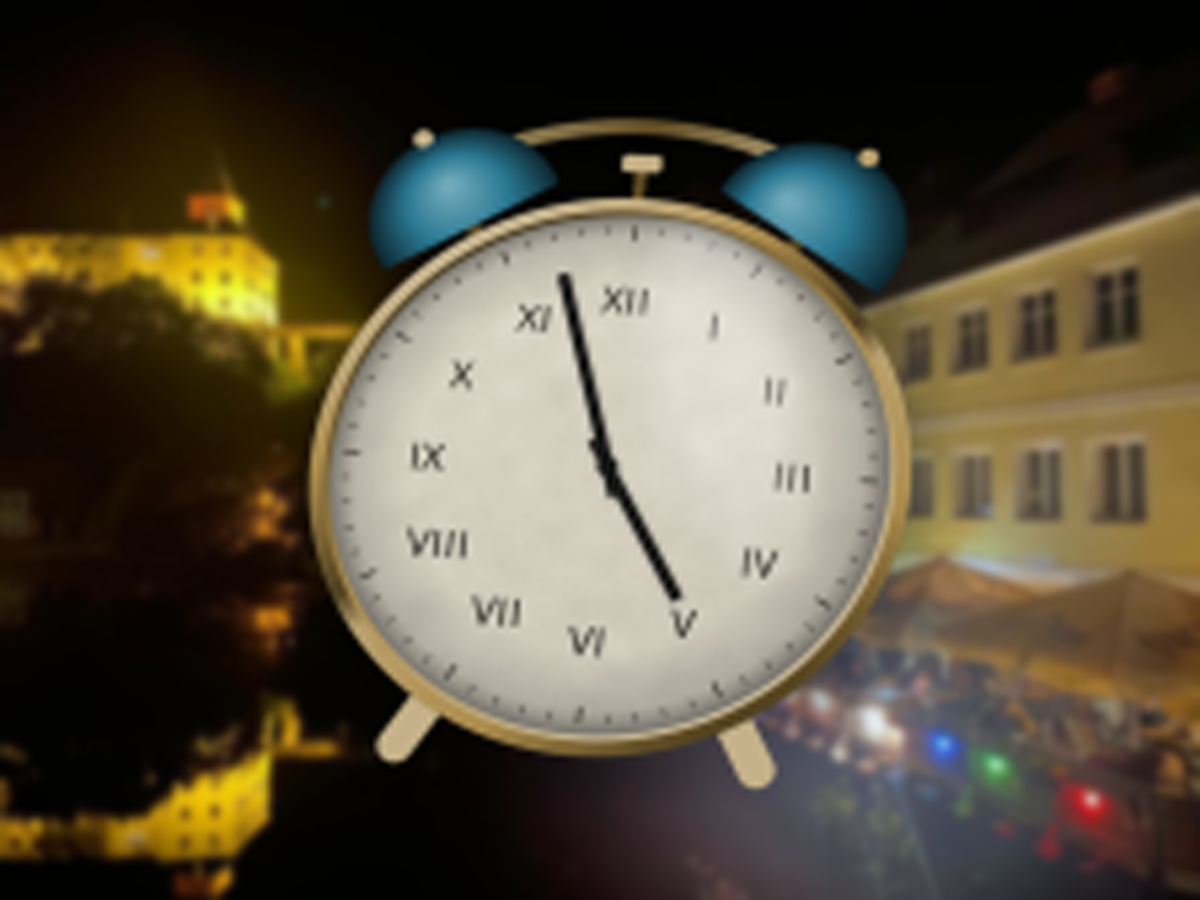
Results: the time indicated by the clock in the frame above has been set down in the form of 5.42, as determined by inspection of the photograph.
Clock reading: 4.57
